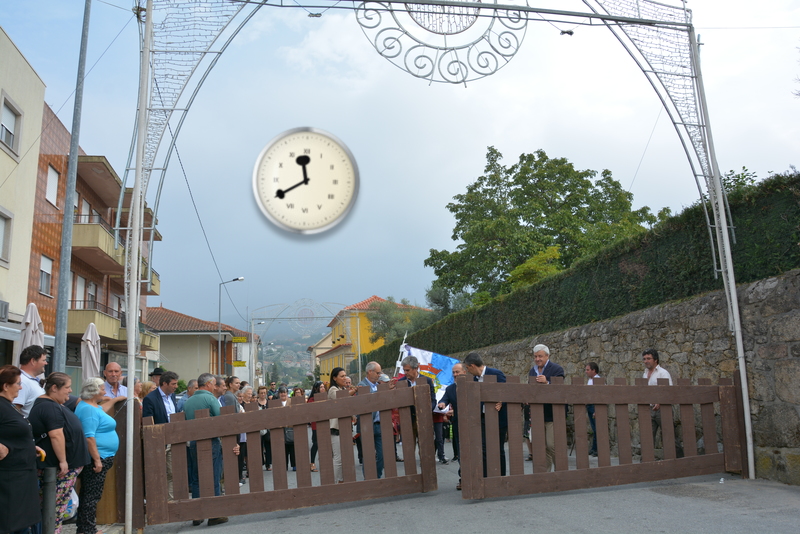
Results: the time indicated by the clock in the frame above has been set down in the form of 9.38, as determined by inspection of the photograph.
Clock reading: 11.40
